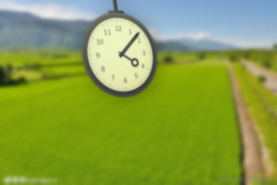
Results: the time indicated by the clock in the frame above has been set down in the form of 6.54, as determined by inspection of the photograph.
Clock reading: 4.08
